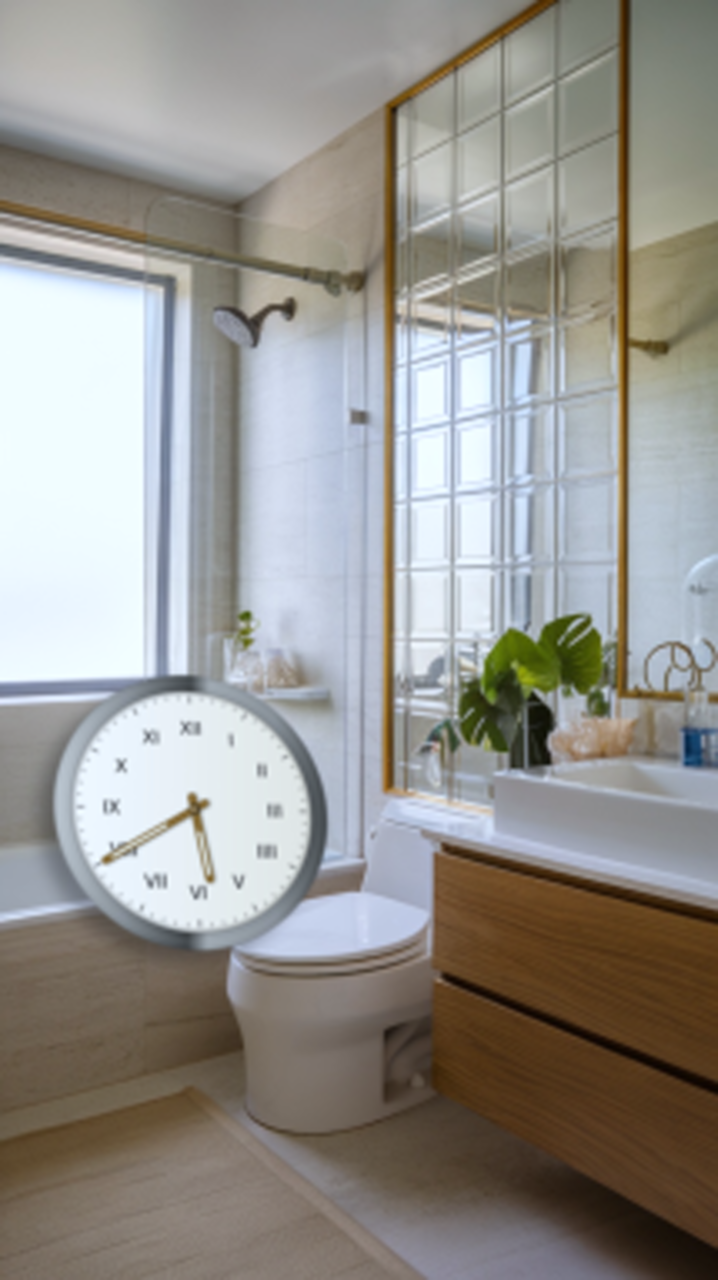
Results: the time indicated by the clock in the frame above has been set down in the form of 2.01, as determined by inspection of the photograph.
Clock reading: 5.40
